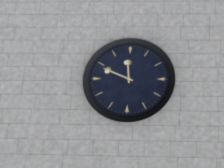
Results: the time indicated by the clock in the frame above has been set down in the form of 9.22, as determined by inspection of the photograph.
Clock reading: 11.49
